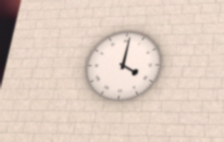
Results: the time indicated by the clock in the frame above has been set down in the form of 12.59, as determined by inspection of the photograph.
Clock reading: 4.01
